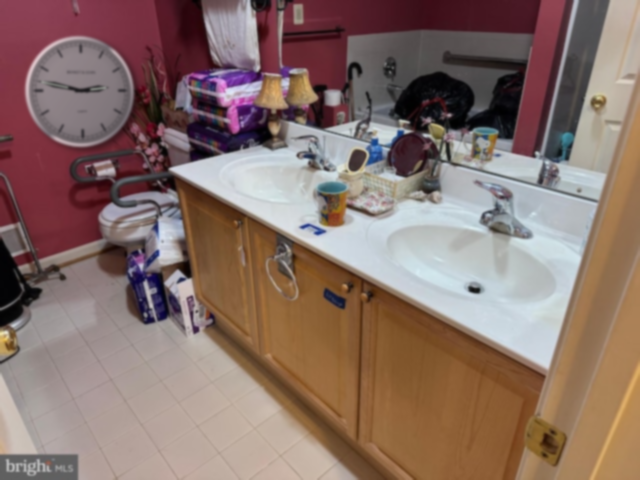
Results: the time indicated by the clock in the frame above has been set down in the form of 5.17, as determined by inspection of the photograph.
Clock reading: 2.47
